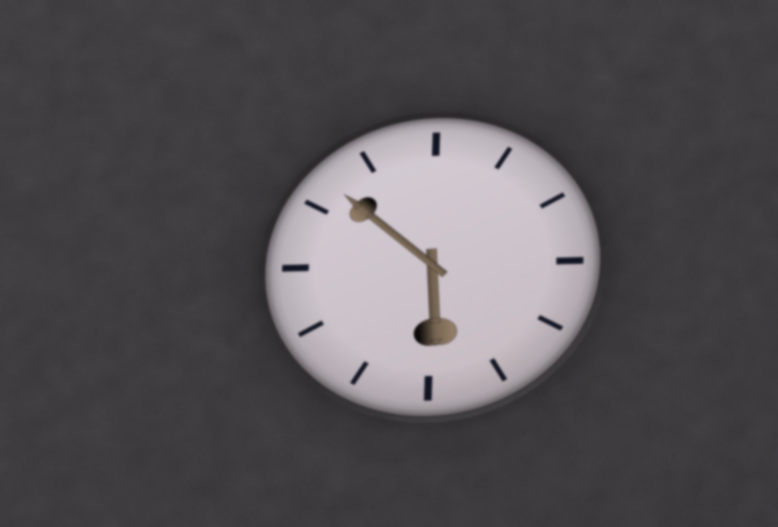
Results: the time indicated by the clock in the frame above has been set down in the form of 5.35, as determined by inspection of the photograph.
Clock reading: 5.52
